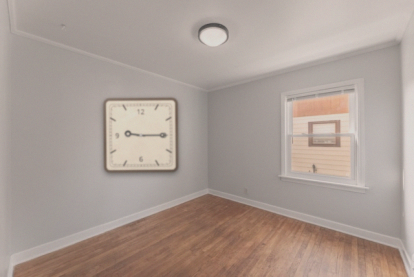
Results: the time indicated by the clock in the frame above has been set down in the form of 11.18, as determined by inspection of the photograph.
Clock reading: 9.15
